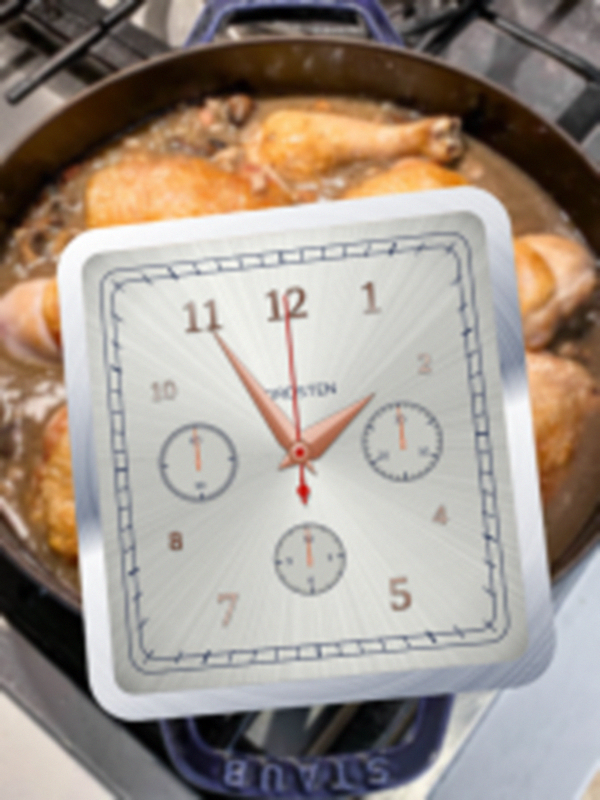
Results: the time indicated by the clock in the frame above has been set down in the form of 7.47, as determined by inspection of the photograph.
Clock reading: 1.55
